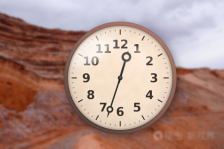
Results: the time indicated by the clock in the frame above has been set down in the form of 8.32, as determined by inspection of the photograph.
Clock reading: 12.33
